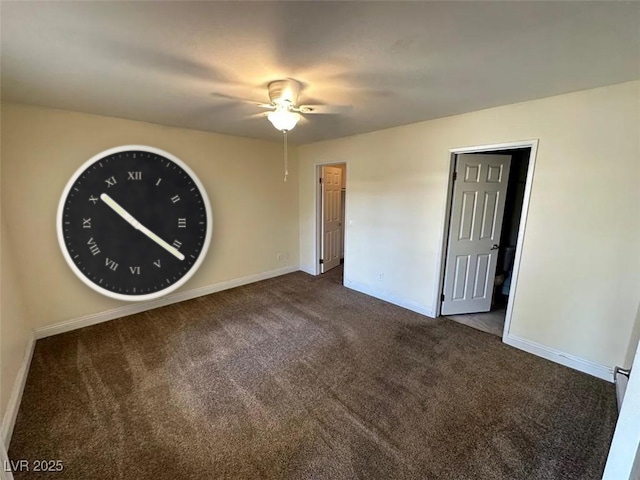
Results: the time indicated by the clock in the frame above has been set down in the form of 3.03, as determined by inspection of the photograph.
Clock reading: 10.21
